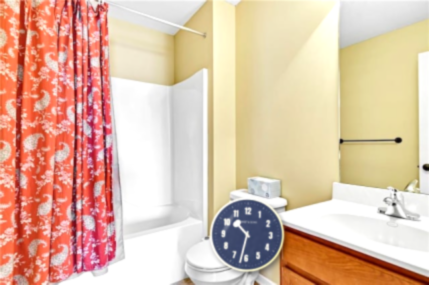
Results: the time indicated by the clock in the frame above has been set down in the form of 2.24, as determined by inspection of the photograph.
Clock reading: 10.32
